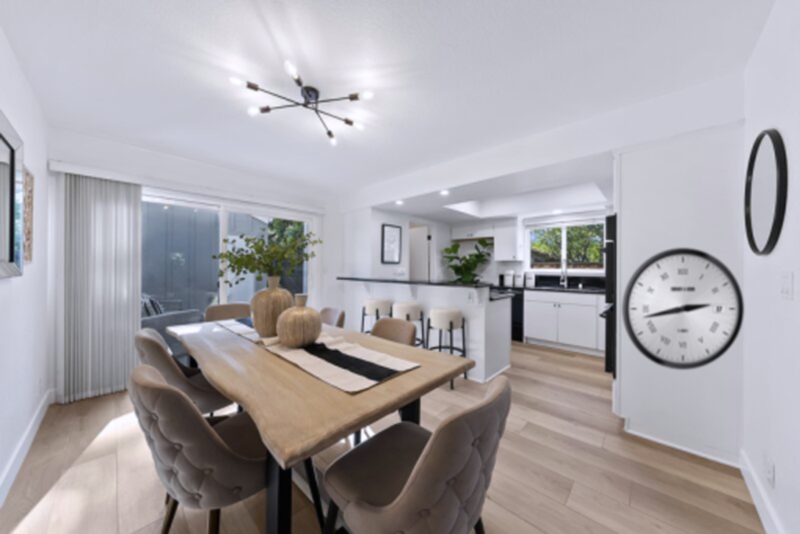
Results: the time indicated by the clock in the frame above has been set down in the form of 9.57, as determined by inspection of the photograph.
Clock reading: 2.43
